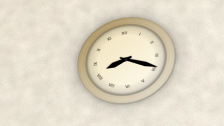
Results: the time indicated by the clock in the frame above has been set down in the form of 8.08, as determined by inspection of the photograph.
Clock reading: 8.19
